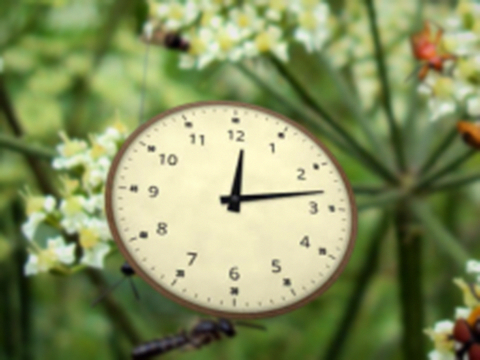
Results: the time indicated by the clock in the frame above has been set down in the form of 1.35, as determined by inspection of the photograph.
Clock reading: 12.13
